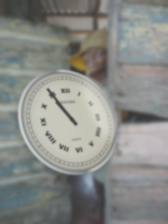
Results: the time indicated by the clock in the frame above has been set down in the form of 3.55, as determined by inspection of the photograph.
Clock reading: 10.55
